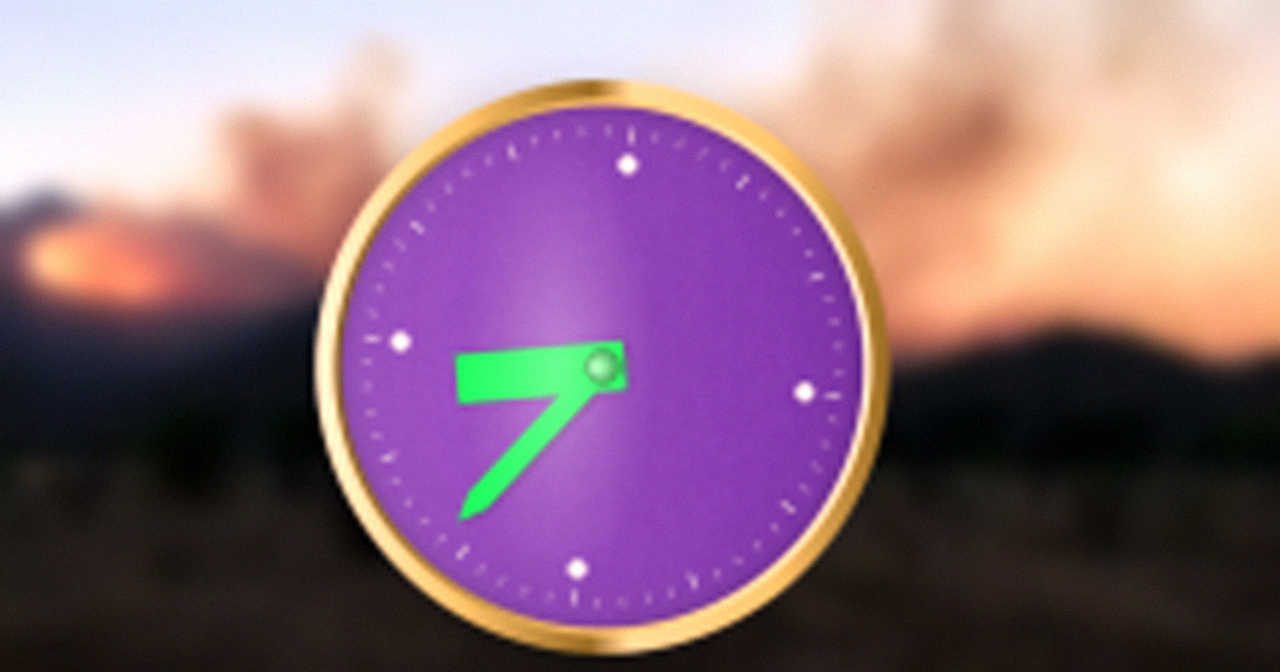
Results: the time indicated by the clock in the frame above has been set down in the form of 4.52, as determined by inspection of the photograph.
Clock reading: 8.36
